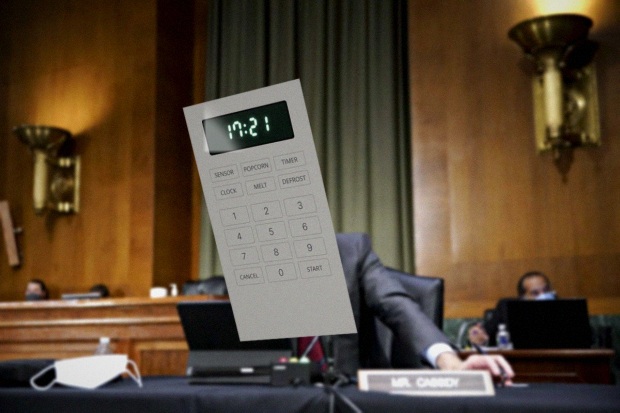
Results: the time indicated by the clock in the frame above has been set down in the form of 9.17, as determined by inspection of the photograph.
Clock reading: 17.21
